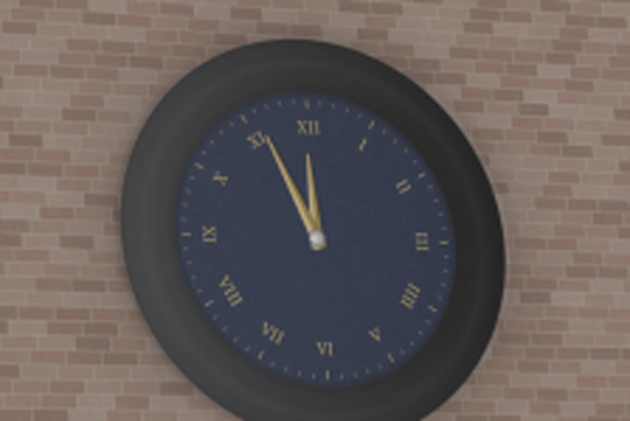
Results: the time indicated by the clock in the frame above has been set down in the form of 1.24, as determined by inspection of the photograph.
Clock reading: 11.56
